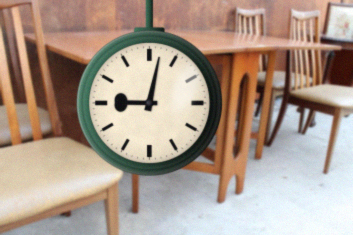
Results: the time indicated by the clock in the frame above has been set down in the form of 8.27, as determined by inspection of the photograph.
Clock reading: 9.02
